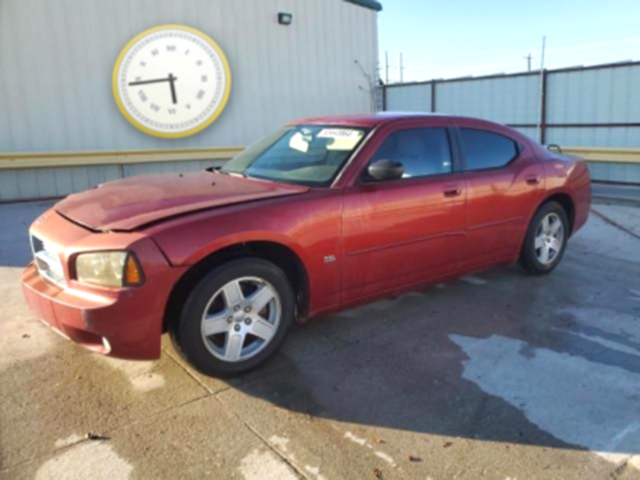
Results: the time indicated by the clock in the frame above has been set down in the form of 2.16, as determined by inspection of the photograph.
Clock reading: 5.44
